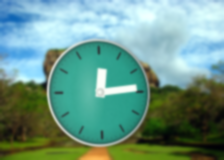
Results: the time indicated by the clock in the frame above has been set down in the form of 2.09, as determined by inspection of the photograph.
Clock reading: 12.14
